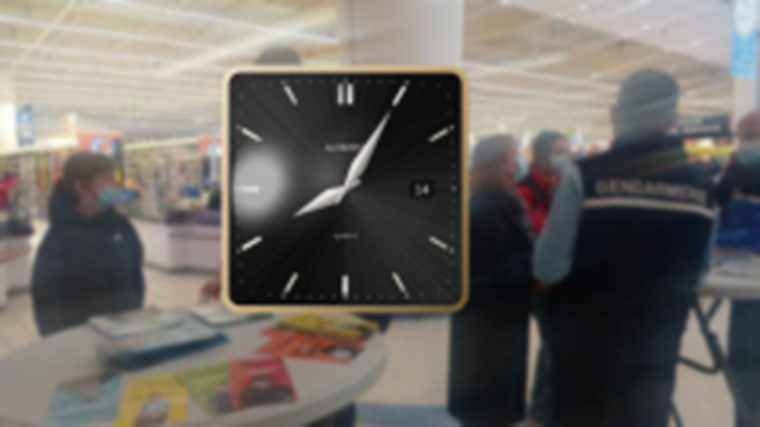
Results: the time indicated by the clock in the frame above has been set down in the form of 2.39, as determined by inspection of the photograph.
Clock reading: 8.05
